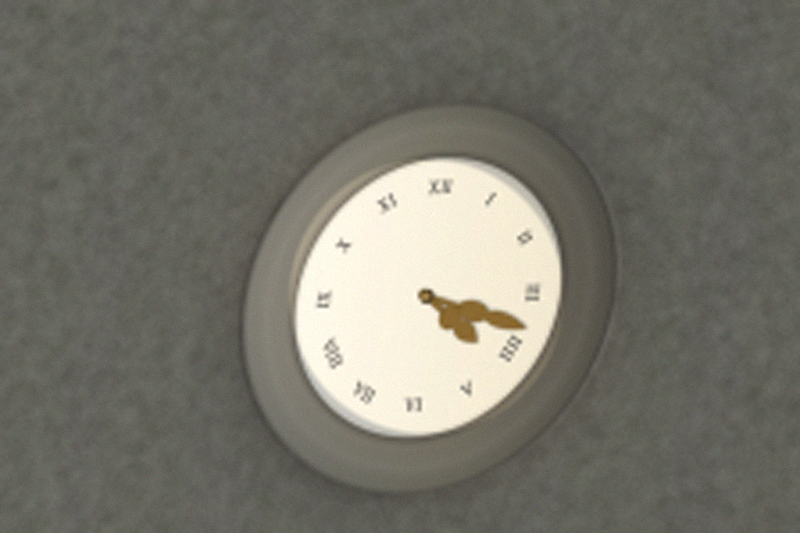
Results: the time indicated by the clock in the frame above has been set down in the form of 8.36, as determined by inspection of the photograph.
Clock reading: 4.18
